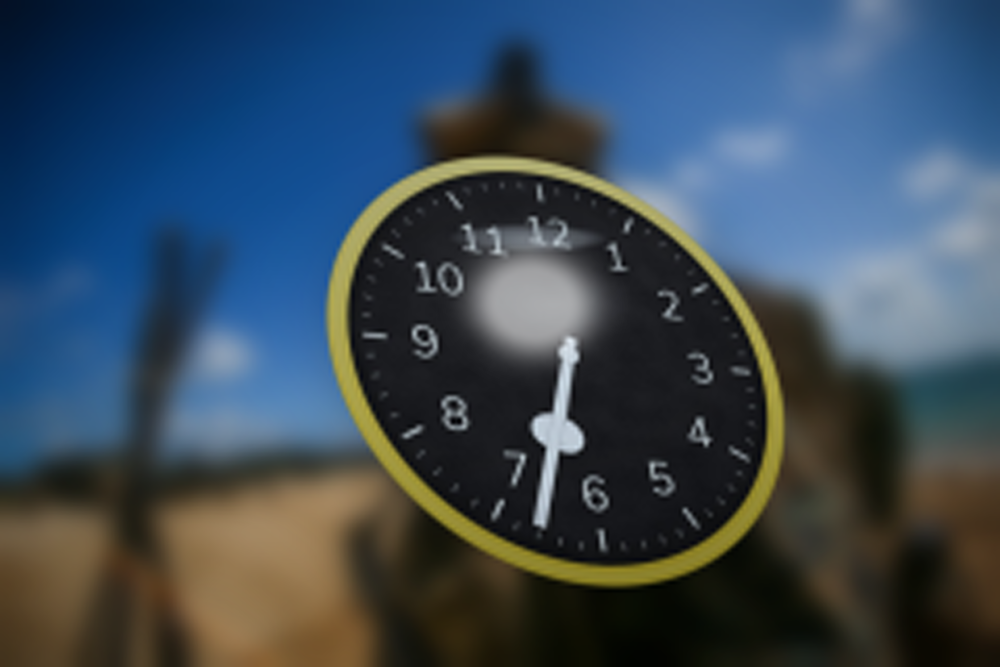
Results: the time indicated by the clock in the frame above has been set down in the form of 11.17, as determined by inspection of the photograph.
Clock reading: 6.33
